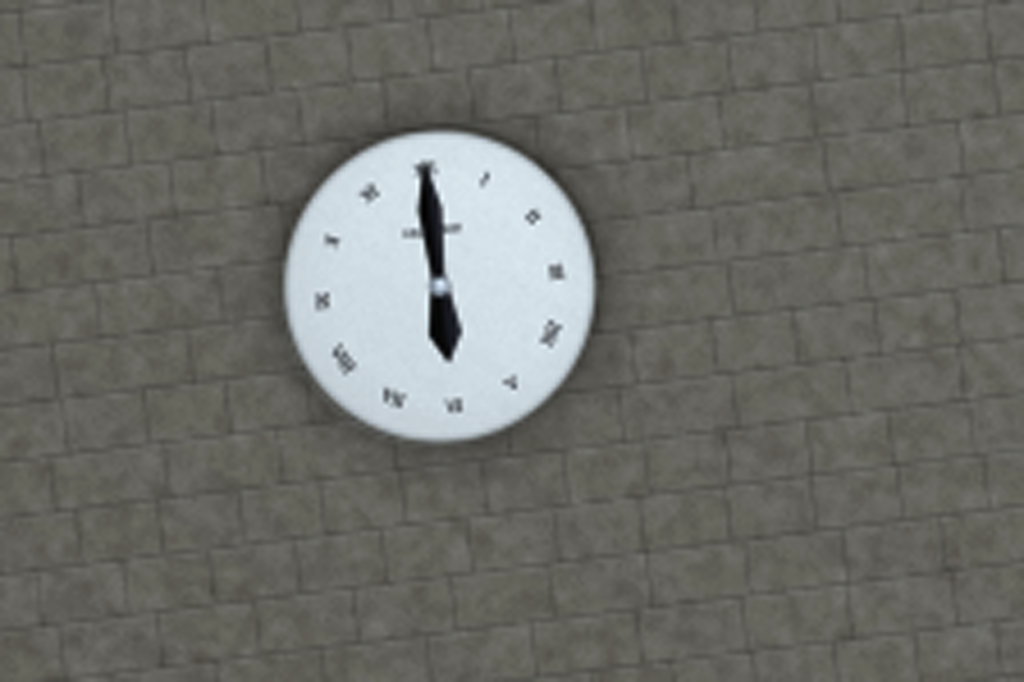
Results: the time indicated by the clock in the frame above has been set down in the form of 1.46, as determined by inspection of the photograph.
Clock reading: 6.00
